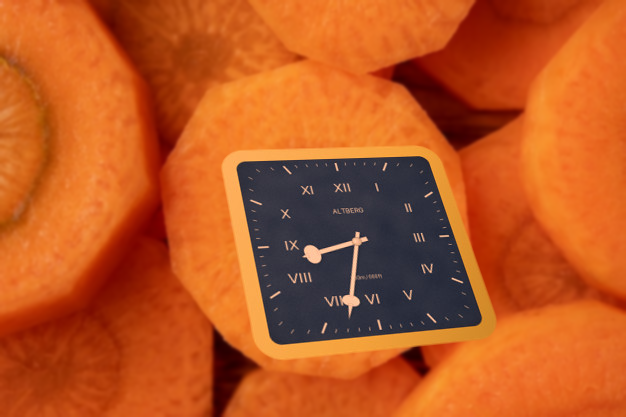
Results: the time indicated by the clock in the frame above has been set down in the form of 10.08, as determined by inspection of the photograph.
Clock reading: 8.33
